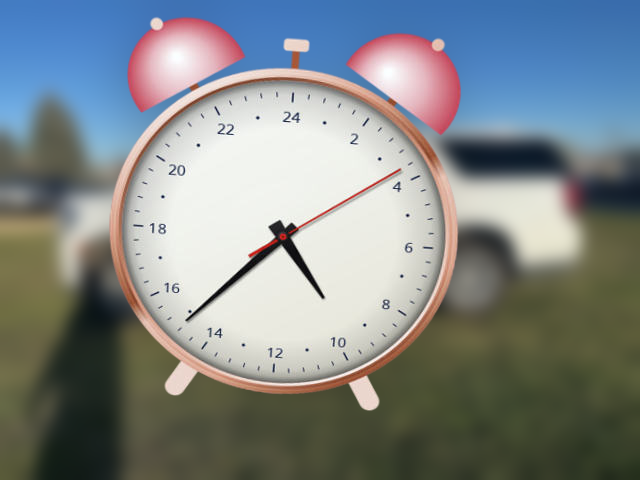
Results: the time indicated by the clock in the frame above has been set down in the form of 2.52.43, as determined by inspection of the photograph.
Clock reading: 9.37.09
